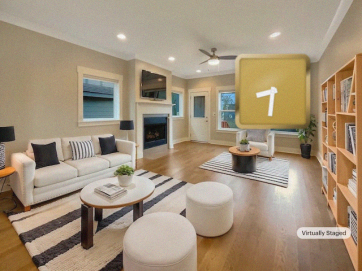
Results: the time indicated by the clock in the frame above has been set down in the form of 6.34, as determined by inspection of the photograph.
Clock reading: 8.31
